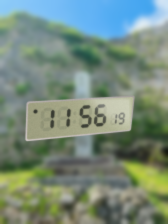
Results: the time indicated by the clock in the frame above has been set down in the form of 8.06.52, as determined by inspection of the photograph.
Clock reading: 11.56.19
